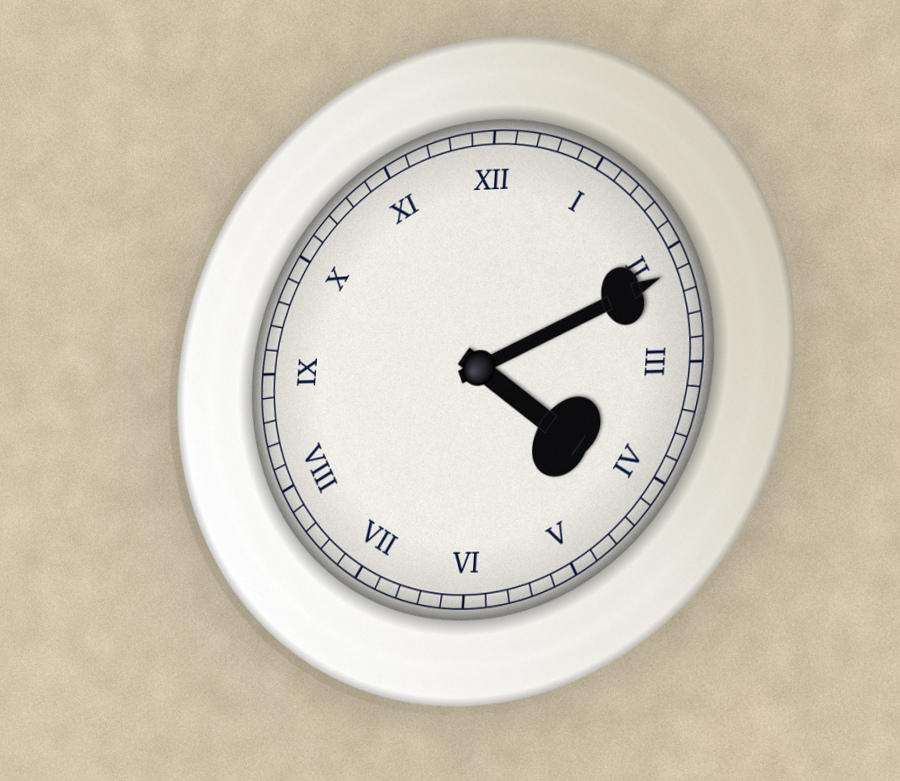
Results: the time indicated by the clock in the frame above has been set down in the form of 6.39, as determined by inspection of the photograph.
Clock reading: 4.11
